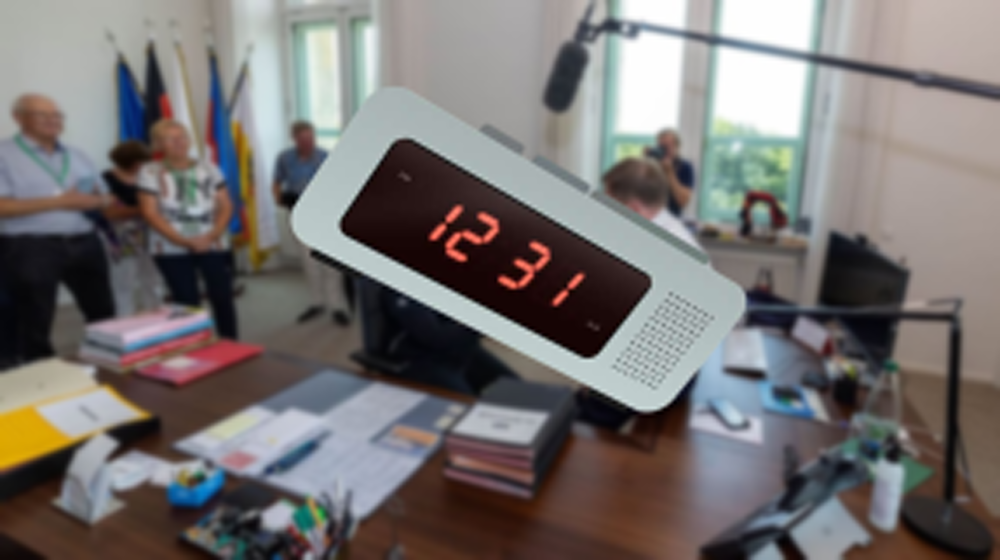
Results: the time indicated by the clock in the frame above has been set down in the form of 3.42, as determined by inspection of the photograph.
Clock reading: 12.31
